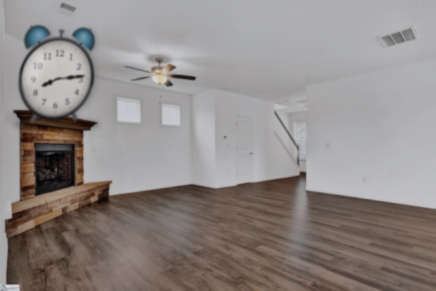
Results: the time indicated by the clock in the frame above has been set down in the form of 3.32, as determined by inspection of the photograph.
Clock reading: 8.14
